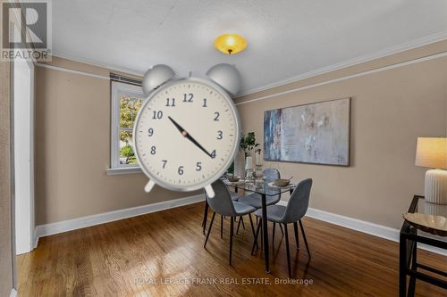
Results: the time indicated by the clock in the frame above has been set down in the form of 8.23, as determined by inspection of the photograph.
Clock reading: 10.21
